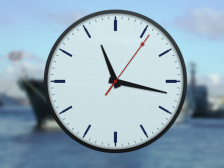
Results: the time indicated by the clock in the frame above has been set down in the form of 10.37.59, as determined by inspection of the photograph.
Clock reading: 11.17.06
